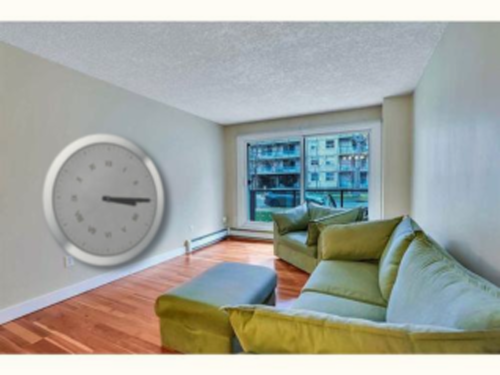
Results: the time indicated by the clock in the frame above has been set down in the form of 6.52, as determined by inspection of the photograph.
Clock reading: 3.15
